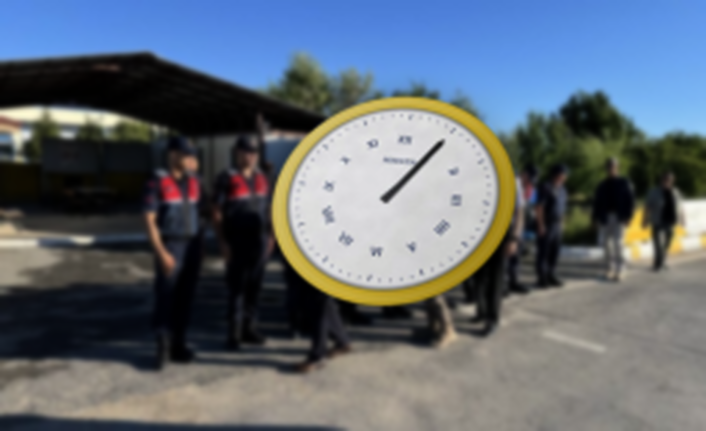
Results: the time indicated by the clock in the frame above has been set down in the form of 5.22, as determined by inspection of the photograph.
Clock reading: 1.05
